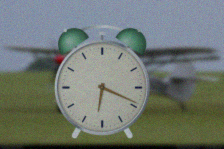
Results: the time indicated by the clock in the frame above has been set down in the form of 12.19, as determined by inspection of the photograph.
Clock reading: 6.19
